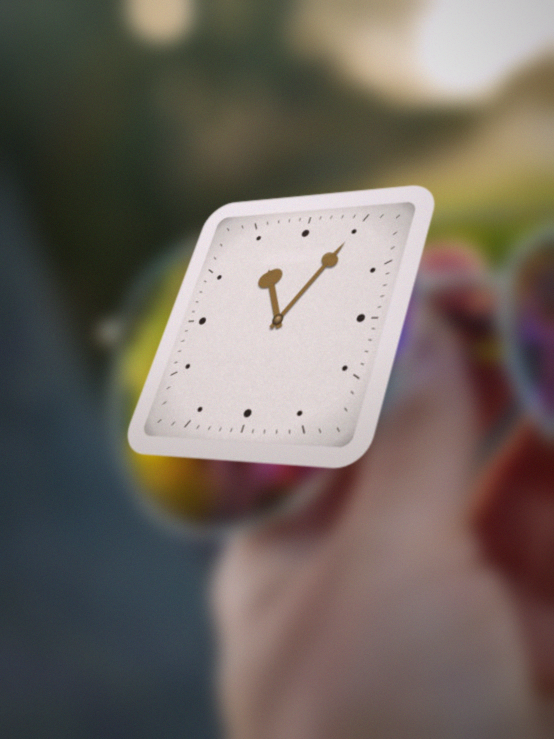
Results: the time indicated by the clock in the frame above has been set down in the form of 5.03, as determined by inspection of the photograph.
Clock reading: 11.05
